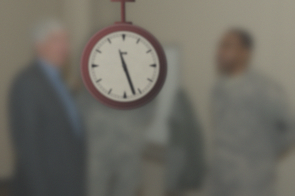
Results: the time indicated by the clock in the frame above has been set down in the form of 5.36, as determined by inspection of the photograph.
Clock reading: 11.27
